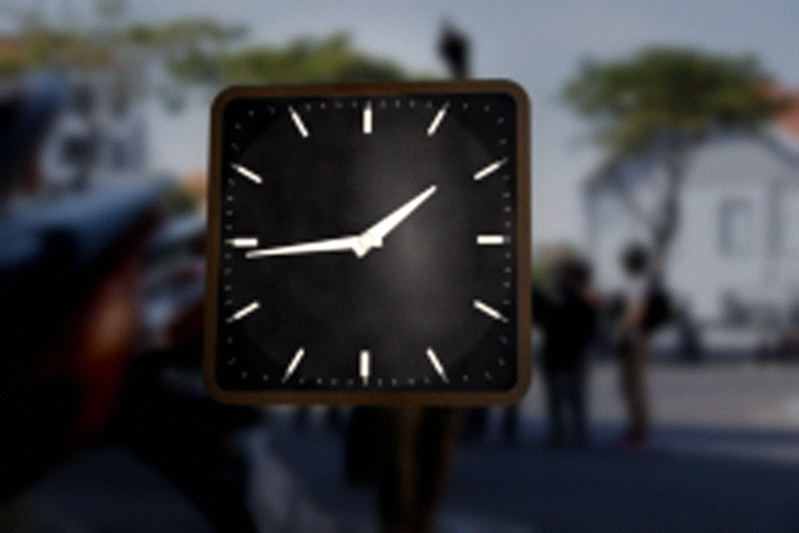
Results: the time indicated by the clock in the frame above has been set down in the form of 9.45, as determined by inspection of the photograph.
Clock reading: 1.44
